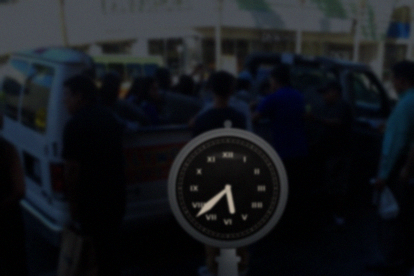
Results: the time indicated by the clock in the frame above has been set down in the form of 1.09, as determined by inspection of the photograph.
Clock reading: 5.38
